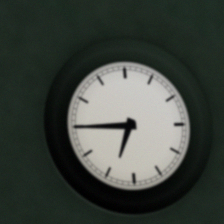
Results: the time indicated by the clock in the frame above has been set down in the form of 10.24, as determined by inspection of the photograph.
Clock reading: 6.45
